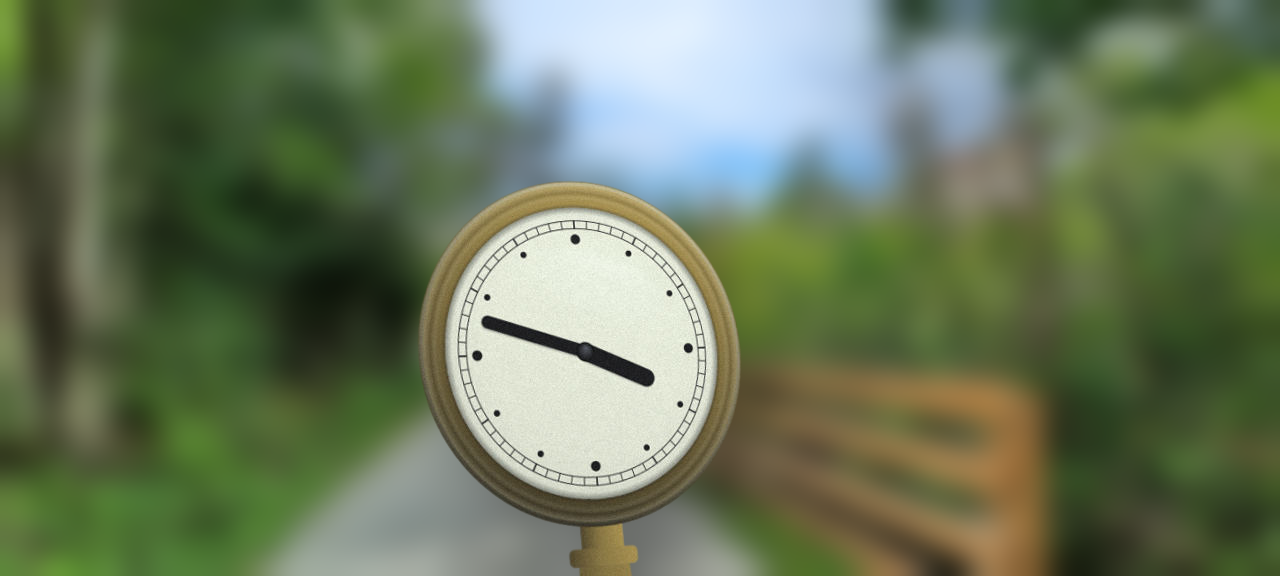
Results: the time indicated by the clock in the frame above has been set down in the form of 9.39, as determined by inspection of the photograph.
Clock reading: 3.48
